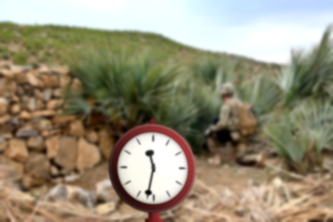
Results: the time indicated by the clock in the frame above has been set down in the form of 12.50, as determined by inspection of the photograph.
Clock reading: 11.32
